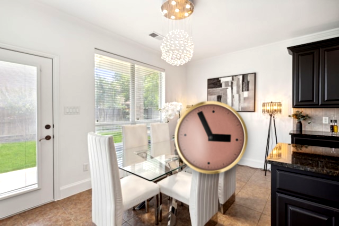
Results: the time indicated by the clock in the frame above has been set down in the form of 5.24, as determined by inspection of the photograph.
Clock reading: 2.55
